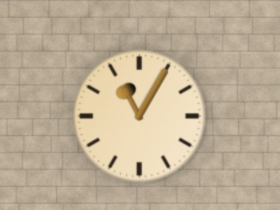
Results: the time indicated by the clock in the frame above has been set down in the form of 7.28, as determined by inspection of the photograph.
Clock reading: 11.05
